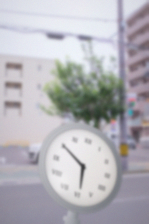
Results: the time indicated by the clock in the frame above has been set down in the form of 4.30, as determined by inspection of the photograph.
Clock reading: 5.50
